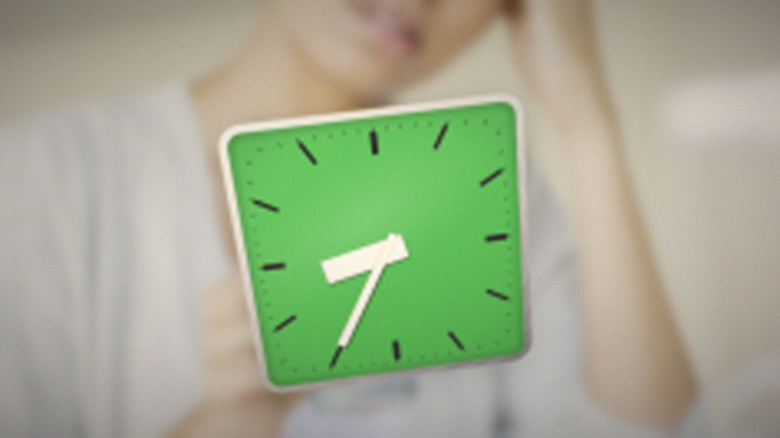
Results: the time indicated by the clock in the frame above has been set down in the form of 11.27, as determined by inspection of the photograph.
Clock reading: 8.35
